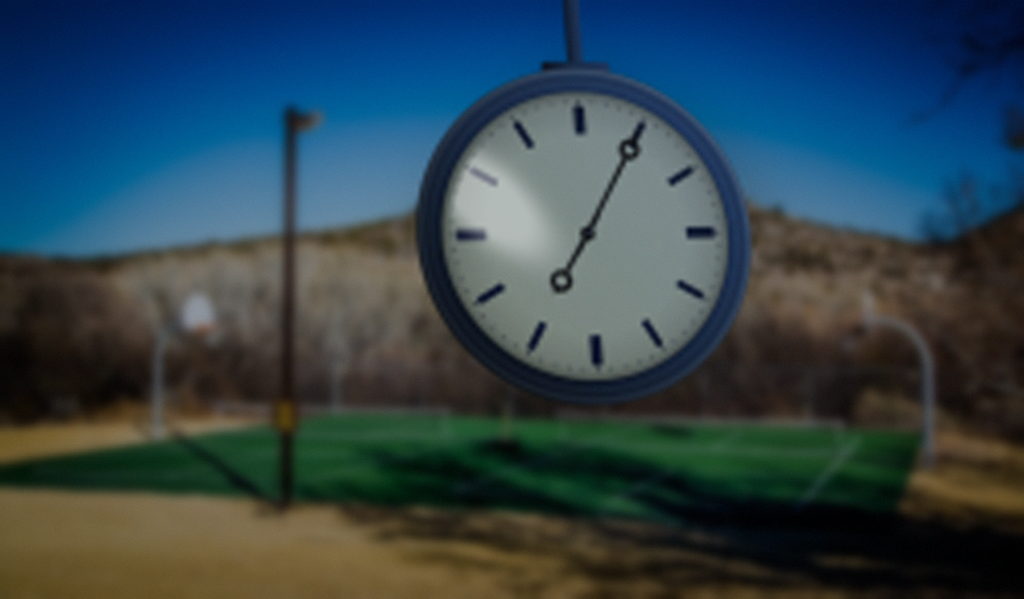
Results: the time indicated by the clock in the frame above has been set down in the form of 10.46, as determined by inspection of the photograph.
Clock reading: 7.05
